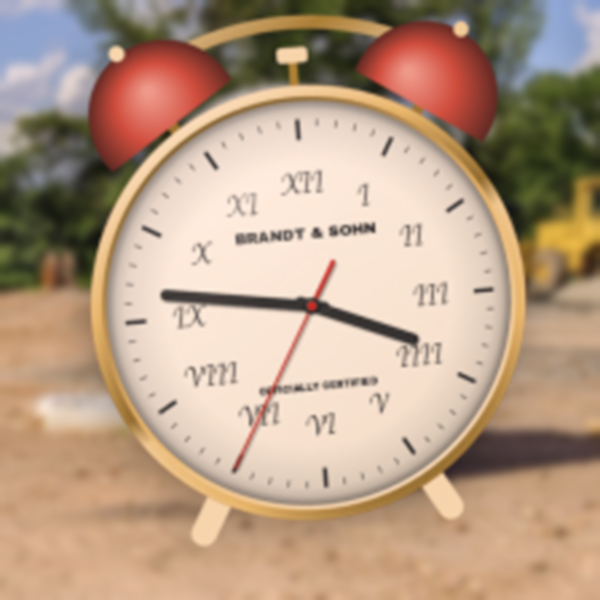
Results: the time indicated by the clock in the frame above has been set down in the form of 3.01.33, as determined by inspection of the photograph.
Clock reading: 3.46.35
